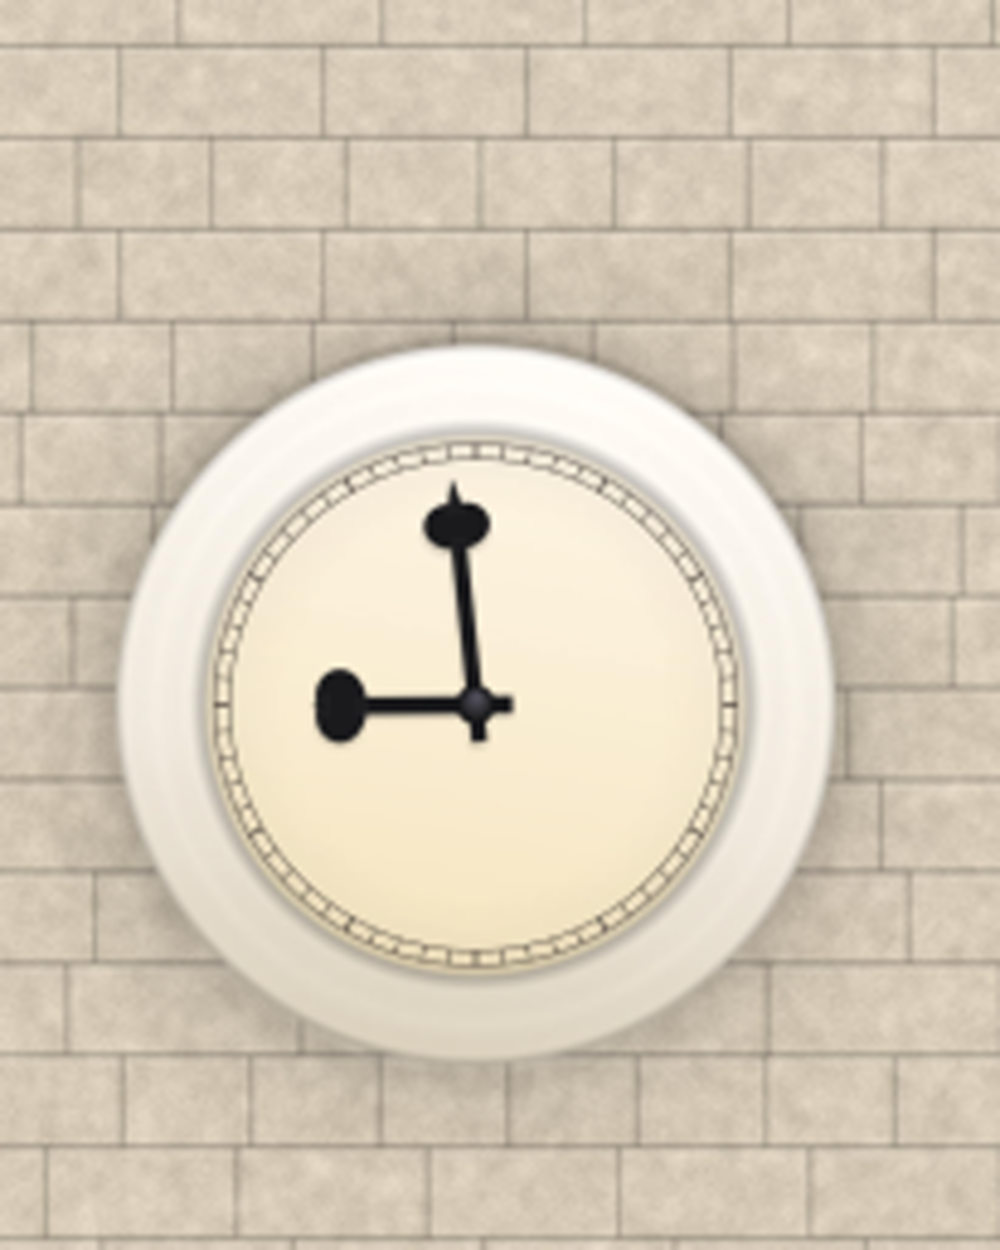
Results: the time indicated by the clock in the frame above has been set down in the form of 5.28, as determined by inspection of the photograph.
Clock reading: 8.59
